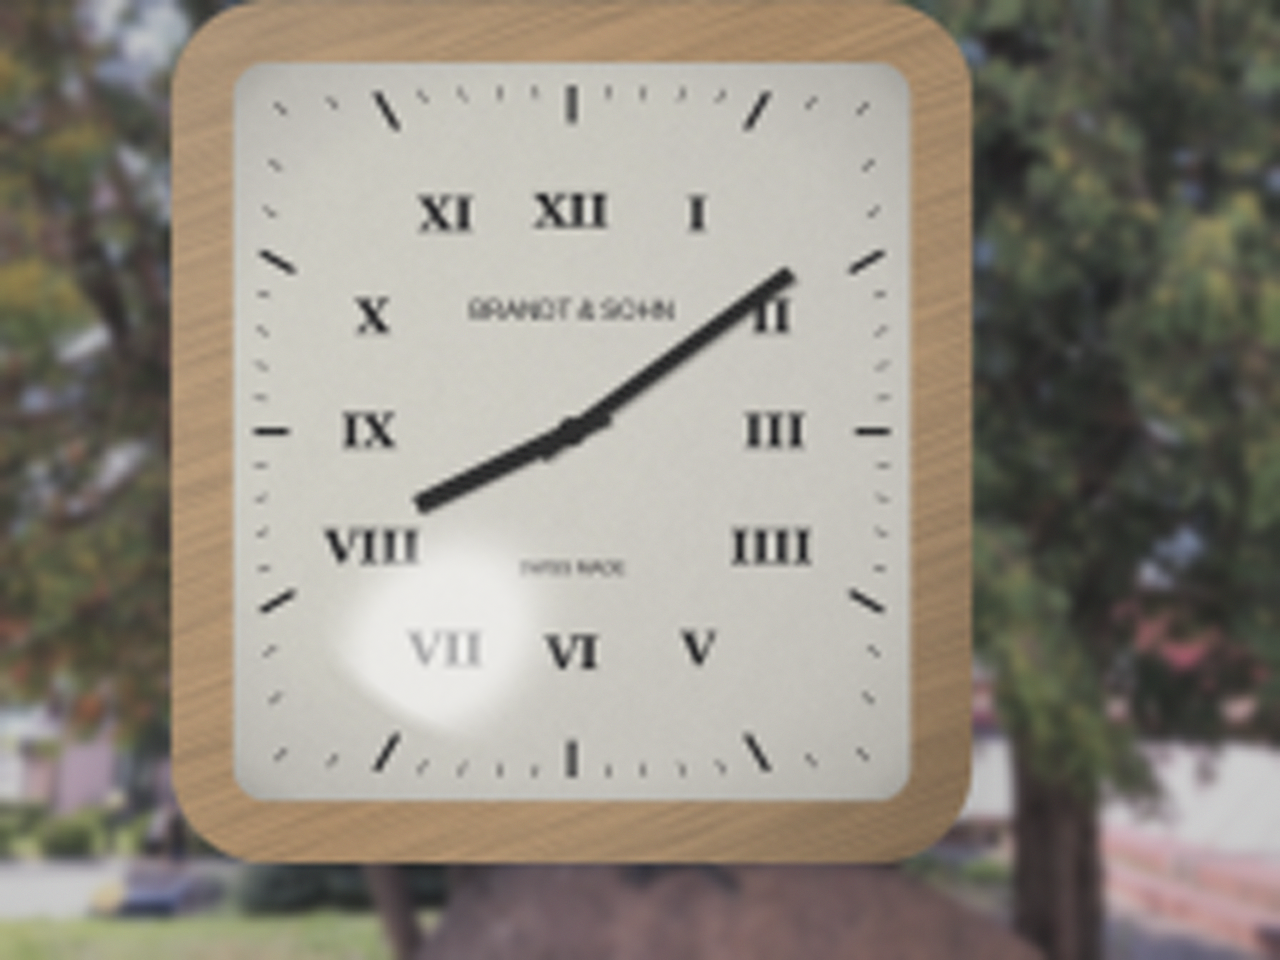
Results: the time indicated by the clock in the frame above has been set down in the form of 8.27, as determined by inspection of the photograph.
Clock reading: 8.09
